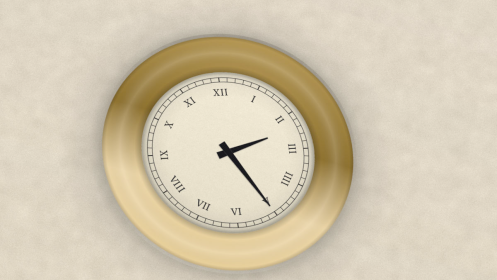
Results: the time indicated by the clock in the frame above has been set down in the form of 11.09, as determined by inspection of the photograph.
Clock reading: 2.25
